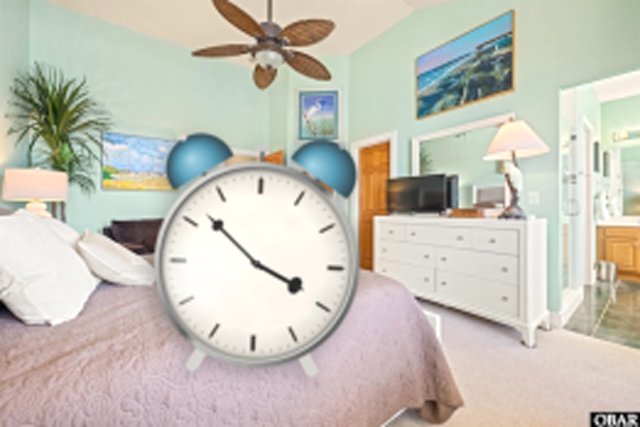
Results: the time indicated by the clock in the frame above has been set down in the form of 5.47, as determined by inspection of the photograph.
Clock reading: 3.52
